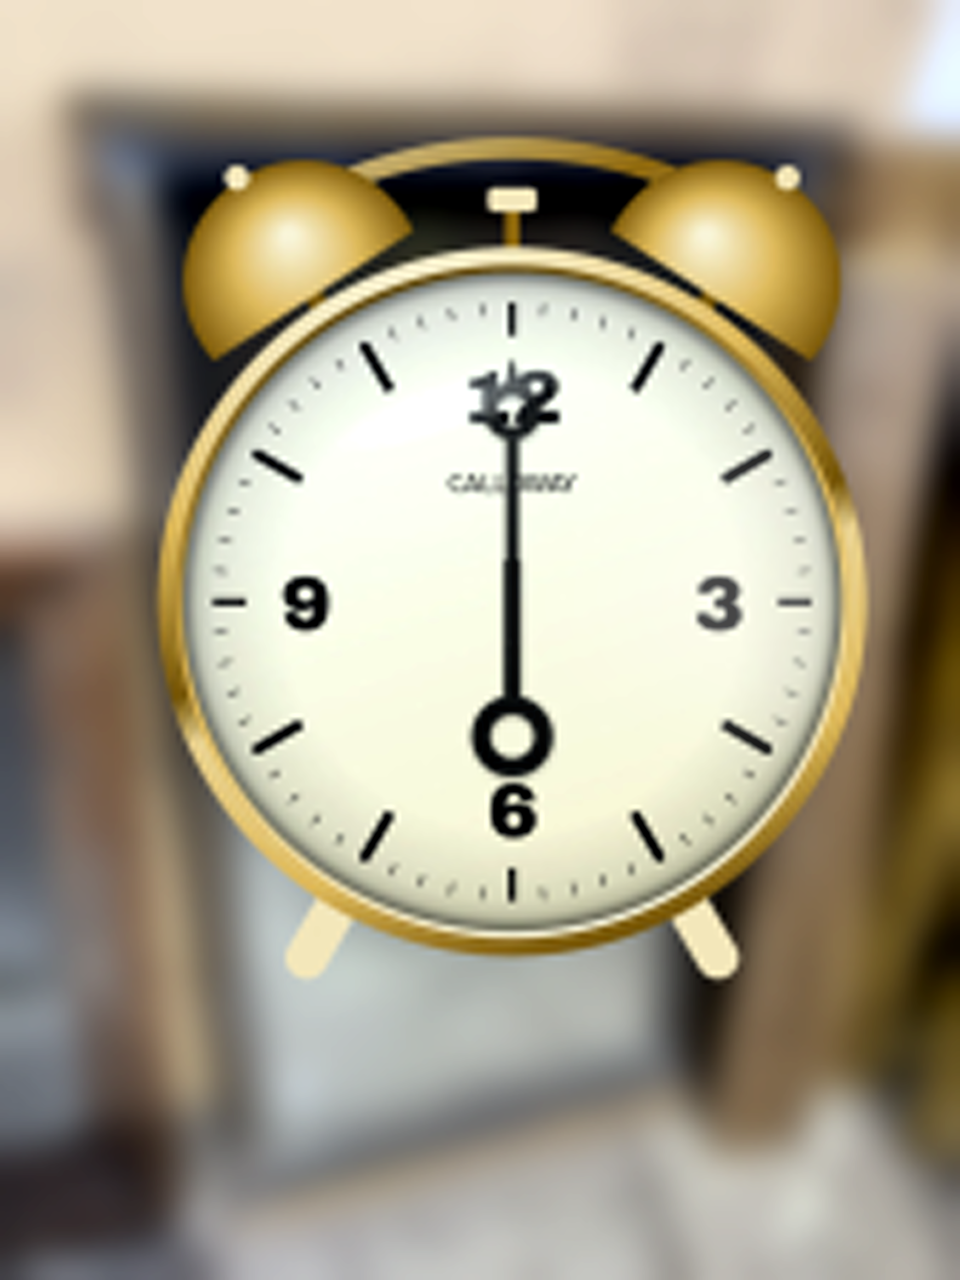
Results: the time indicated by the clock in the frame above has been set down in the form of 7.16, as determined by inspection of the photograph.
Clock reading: 6.00
